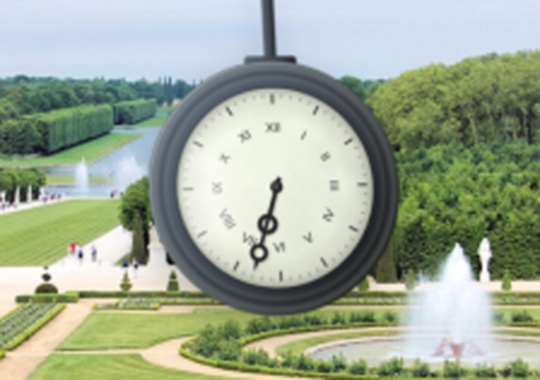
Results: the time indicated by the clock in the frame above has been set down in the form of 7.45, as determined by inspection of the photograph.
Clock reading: 6.33
